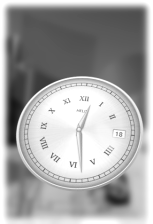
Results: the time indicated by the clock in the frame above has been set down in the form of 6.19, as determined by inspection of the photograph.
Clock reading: 12.28
